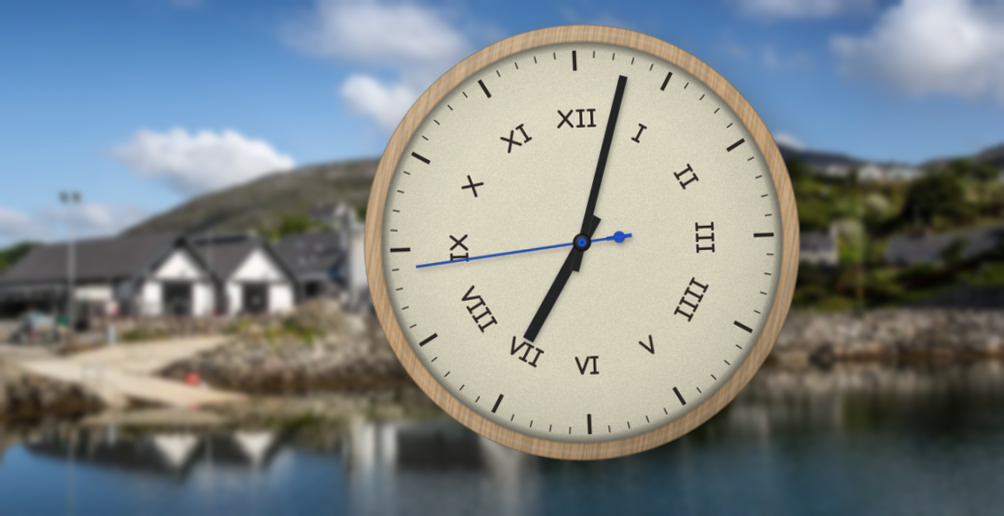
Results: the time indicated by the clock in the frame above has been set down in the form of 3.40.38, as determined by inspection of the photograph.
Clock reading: 7.02.44
